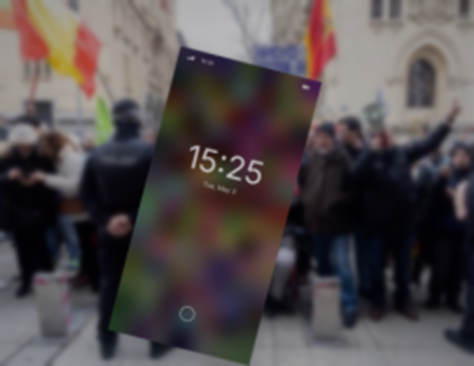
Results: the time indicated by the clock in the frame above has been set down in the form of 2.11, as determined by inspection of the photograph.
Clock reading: 15.25
